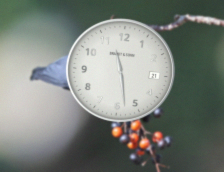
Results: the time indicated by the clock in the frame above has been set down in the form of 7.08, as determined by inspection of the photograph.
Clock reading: 11.28
